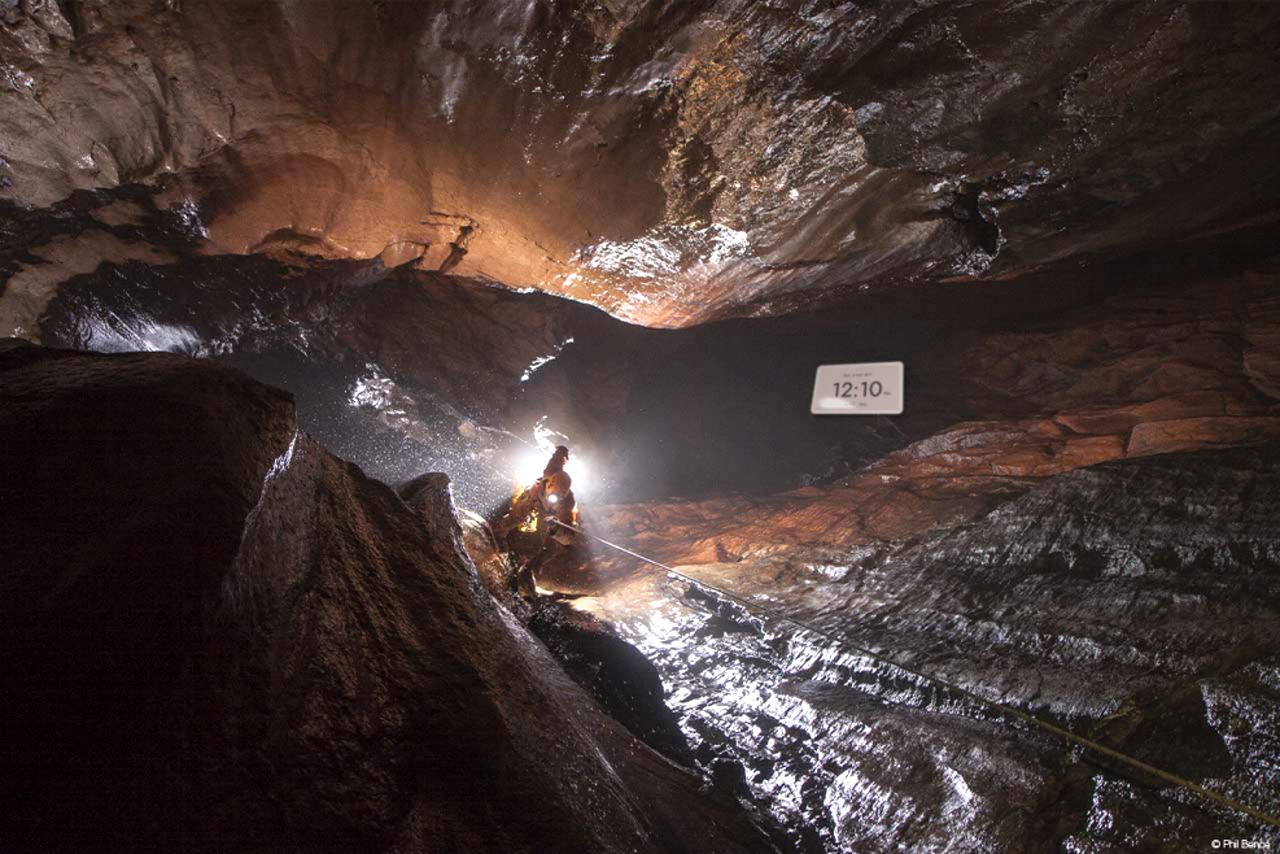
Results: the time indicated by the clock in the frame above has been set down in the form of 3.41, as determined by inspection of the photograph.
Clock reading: 12.10
